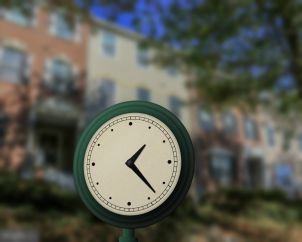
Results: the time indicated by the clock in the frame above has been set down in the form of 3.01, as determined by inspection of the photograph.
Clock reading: 1.23
